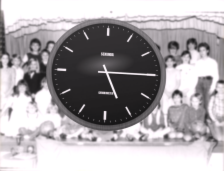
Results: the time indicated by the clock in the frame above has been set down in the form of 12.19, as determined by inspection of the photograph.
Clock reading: 5.15
